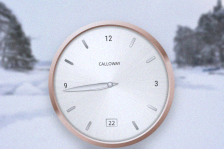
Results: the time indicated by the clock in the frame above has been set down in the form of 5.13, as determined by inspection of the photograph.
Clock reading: 8.44
